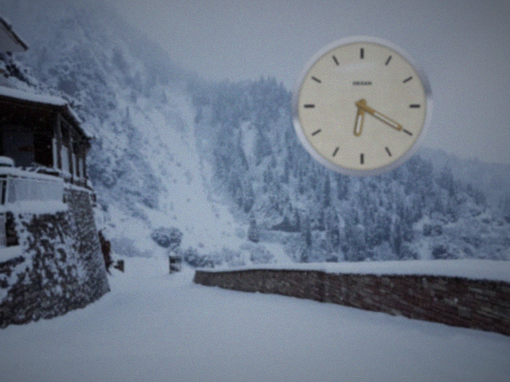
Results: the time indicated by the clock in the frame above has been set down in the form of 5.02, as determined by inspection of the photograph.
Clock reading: 6.20
